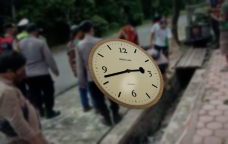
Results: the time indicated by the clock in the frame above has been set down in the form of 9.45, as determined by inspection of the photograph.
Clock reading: 2.42
